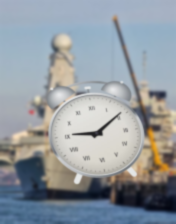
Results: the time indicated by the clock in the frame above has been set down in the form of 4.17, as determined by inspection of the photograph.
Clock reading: 9.09
